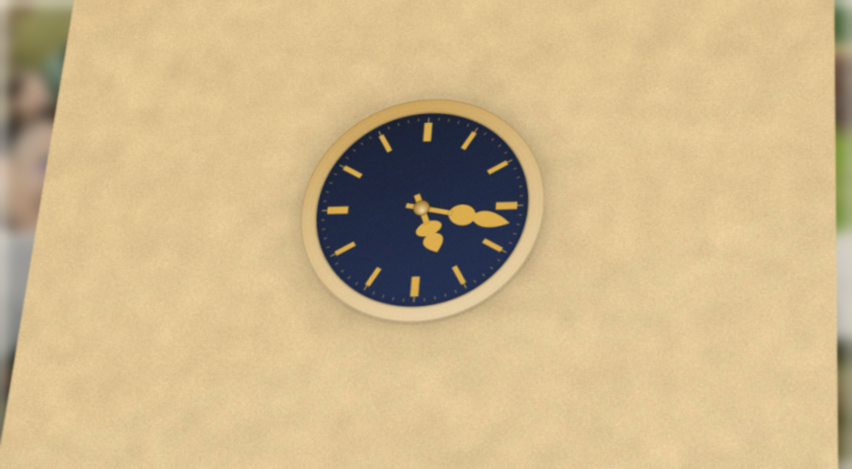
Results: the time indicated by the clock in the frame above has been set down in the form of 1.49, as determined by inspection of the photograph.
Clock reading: 5.17
